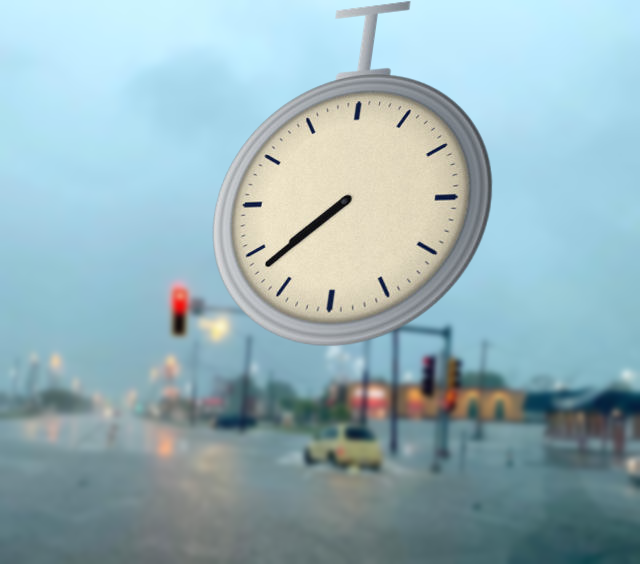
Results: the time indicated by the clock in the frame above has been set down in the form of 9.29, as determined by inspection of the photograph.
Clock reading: 7.38
